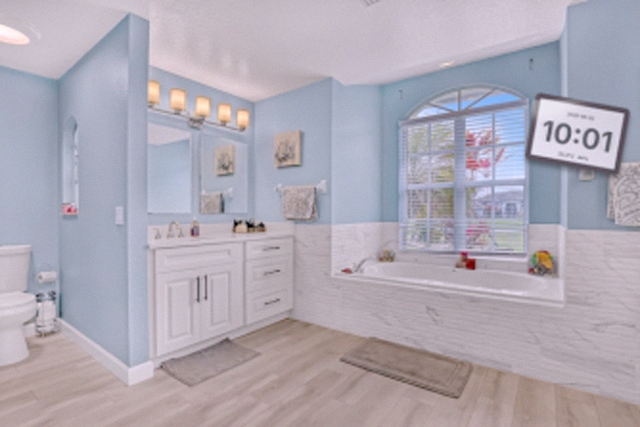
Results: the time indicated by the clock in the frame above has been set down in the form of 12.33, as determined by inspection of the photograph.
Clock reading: 10.01
